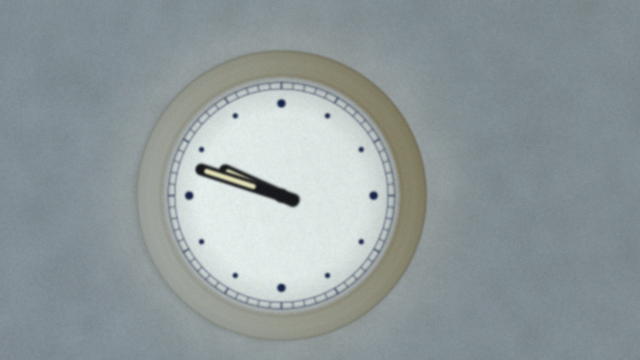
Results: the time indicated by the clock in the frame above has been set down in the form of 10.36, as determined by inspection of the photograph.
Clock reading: 9.48
